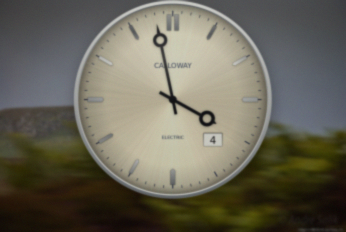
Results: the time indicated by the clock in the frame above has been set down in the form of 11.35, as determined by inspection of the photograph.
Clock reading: 3.58
